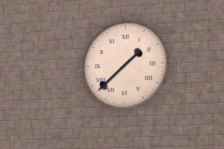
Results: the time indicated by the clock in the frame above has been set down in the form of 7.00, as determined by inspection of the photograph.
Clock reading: 1.38
